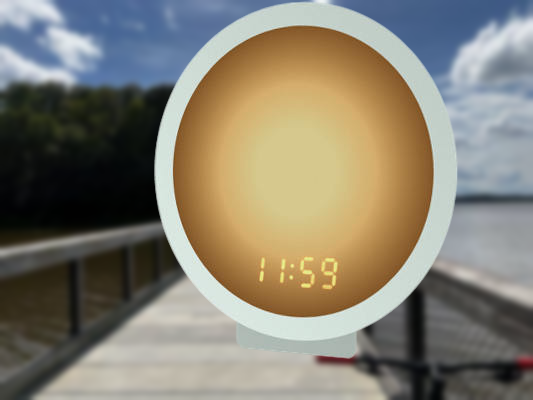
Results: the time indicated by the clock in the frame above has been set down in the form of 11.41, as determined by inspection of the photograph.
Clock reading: 11.59
